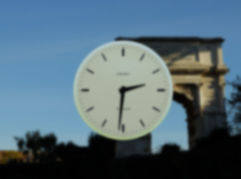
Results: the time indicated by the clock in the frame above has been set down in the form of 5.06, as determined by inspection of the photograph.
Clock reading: 2.31
